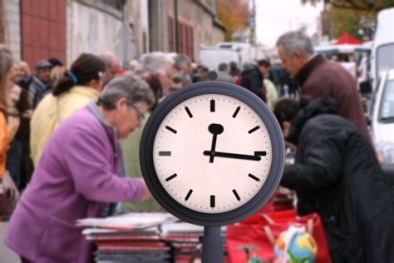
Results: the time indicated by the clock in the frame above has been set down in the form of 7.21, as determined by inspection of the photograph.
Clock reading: 12.16
